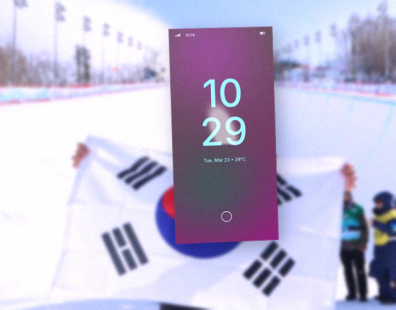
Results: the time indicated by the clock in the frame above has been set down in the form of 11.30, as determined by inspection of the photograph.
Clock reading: 10.29
